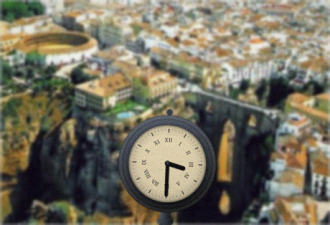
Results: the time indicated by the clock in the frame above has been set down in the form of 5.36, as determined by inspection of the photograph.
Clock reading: 3.30
